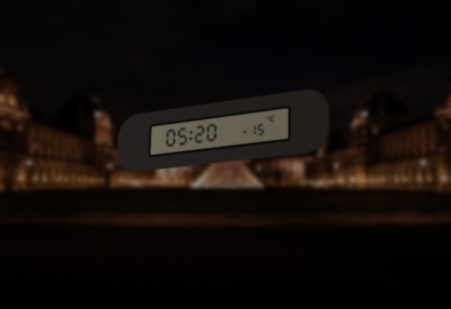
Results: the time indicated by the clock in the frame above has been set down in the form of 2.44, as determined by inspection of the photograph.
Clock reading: 5.20
